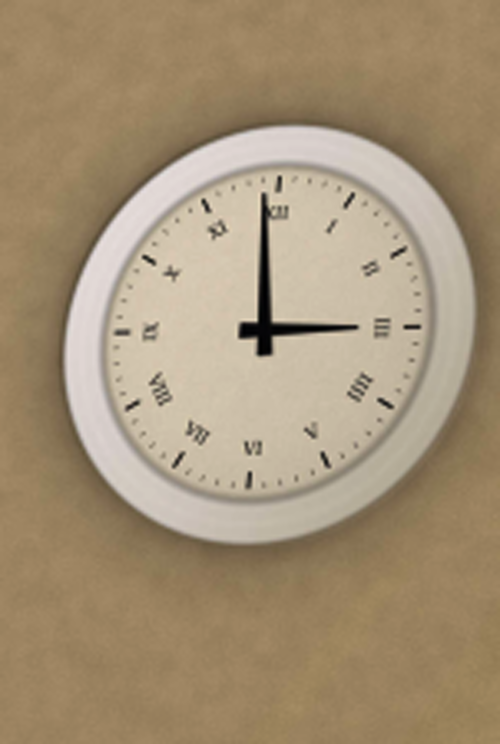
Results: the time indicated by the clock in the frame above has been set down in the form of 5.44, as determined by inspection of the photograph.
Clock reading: 2.59
